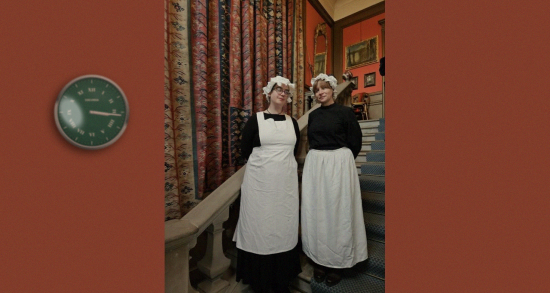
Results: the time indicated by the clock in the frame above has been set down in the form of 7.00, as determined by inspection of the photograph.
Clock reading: 3.16
